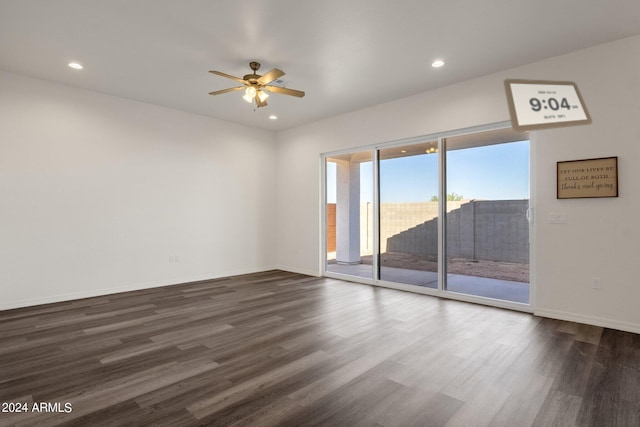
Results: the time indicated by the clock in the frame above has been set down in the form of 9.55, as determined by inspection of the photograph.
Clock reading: 9.04
